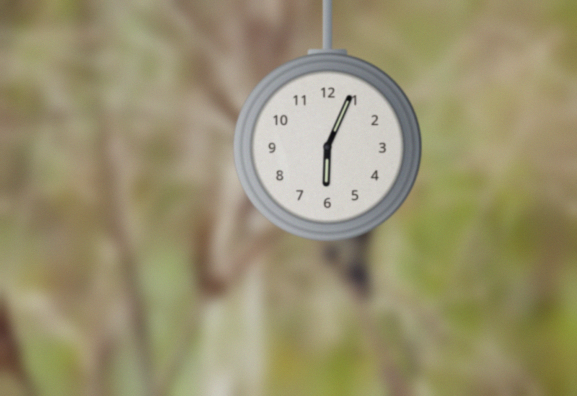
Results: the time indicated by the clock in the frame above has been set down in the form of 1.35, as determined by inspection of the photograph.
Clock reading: 6.04
